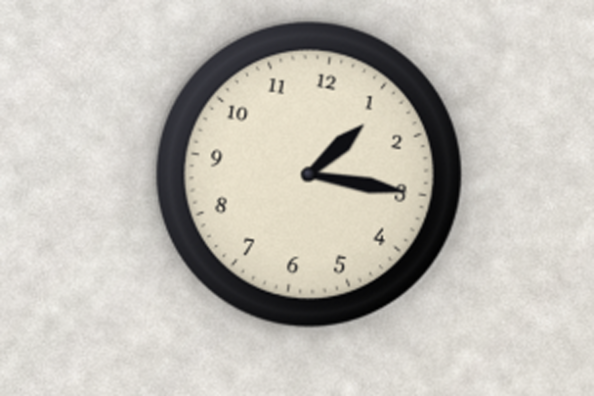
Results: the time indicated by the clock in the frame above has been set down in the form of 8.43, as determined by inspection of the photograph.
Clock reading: 1.15
